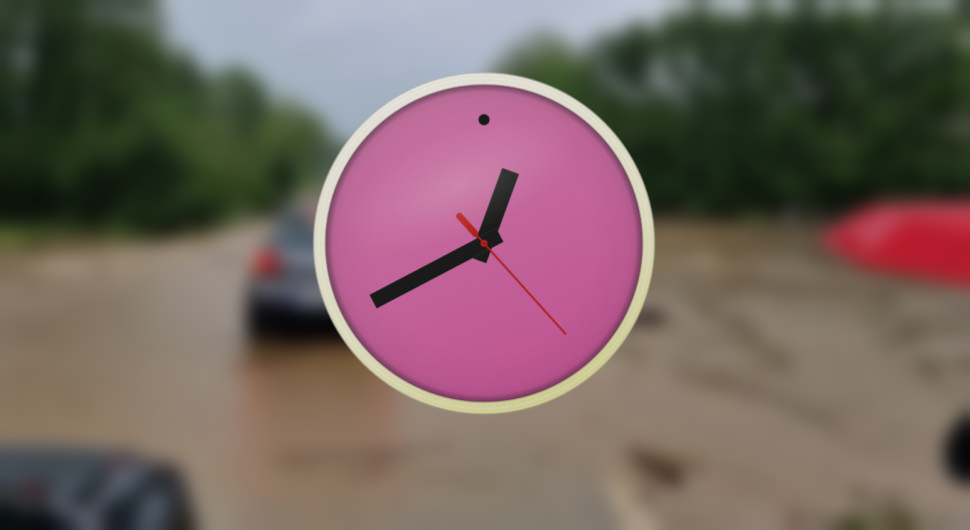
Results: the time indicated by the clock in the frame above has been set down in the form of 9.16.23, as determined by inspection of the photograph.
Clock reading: 12.40.23
